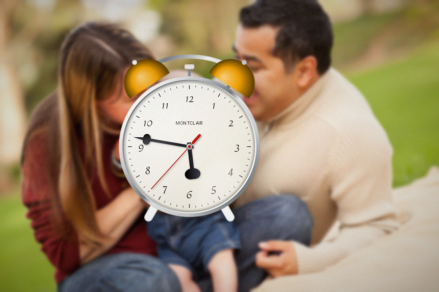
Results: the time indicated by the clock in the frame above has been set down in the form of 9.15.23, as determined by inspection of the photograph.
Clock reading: 5.46.37
